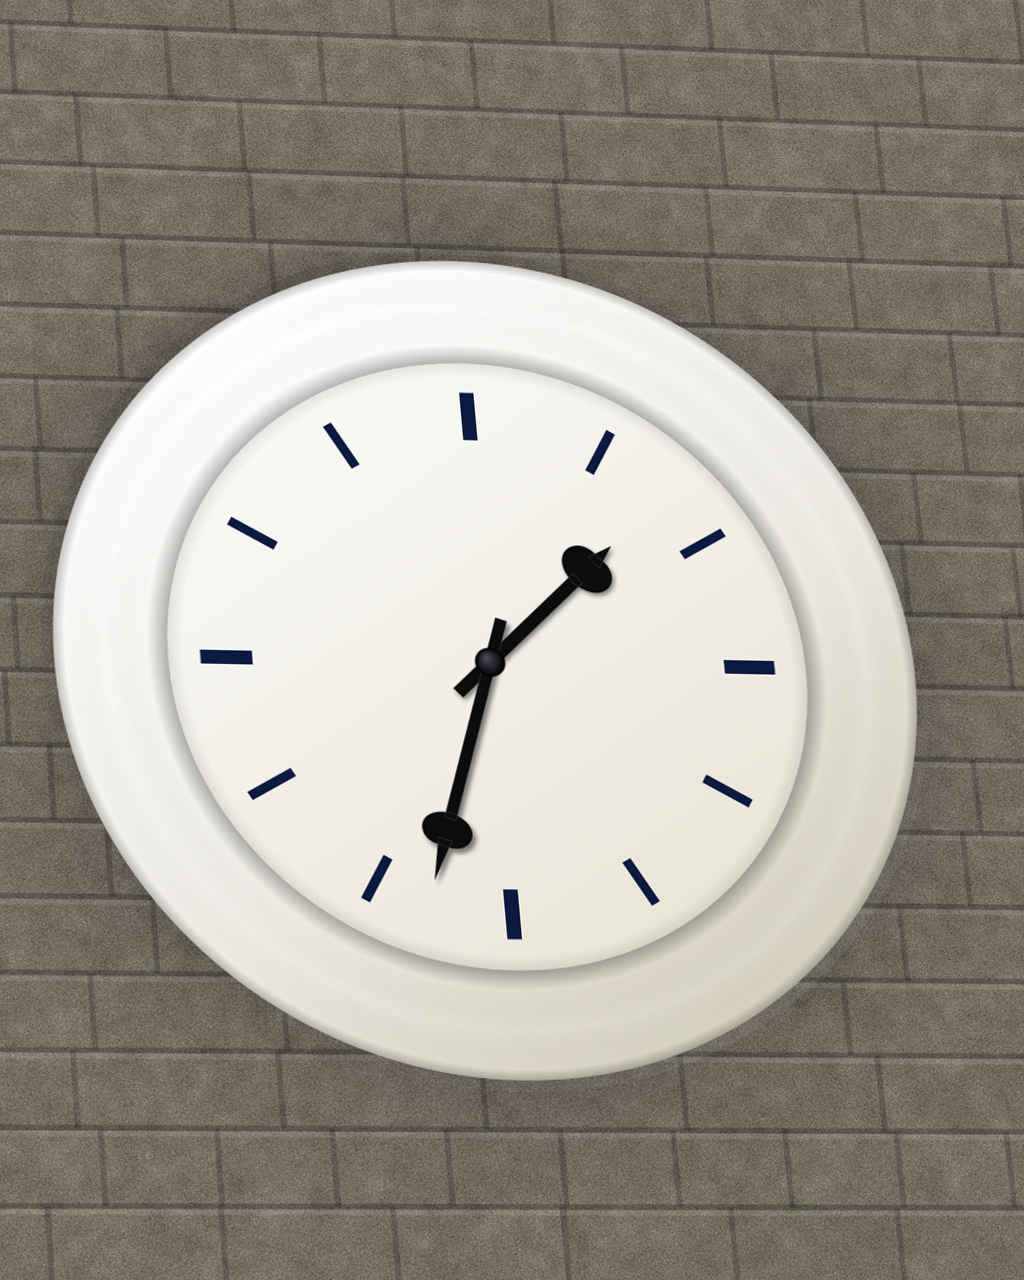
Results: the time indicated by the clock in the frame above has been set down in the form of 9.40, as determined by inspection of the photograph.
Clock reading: 1.33
